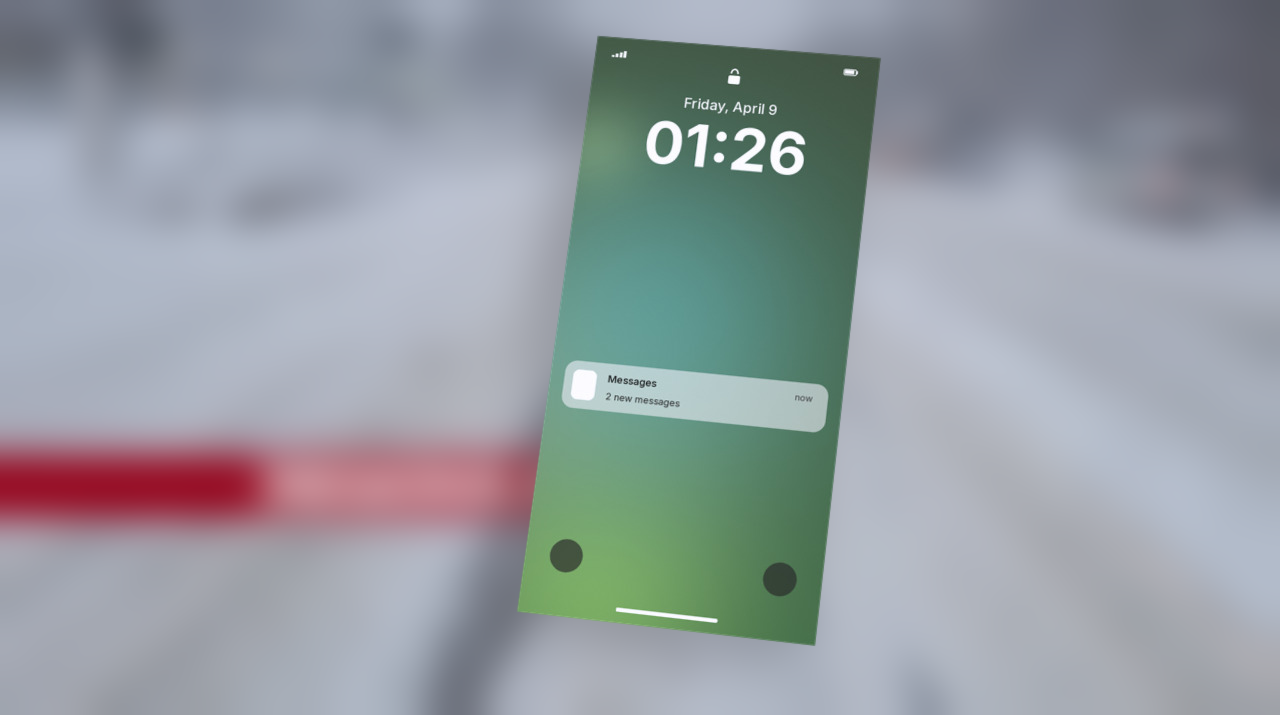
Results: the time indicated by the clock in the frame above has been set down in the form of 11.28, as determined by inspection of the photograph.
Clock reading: 1.26
